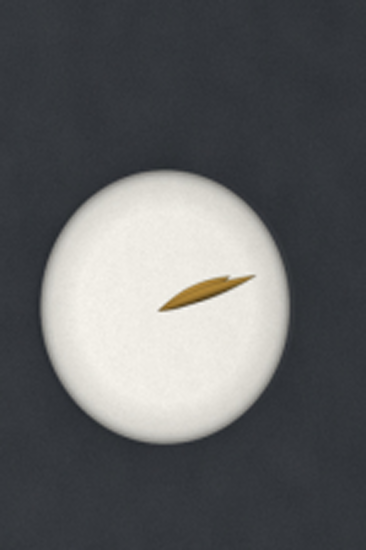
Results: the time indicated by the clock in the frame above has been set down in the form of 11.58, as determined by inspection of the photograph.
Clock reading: 2.12
